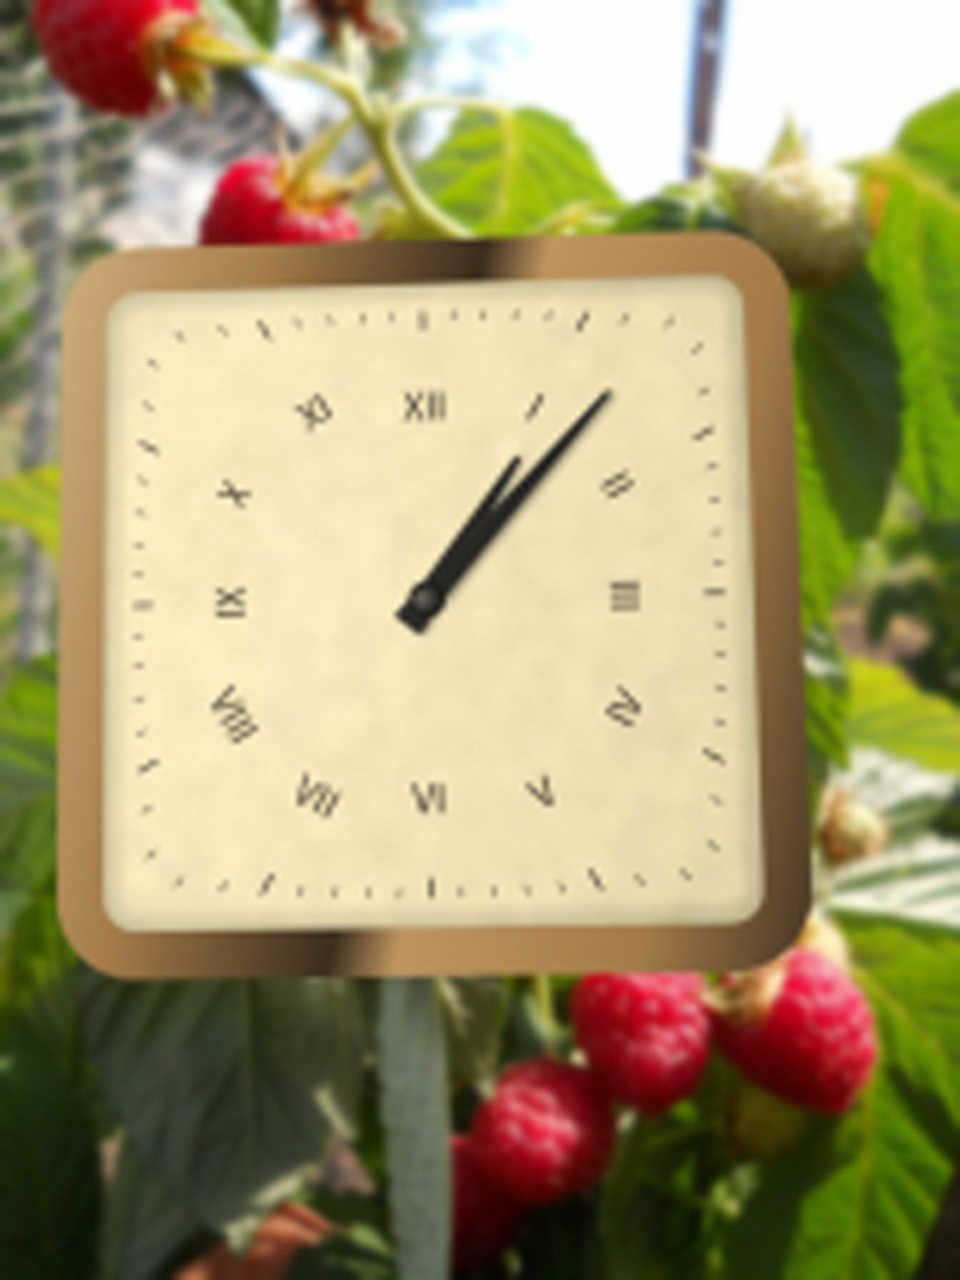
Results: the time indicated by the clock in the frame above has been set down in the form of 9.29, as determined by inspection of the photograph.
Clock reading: 1.07
